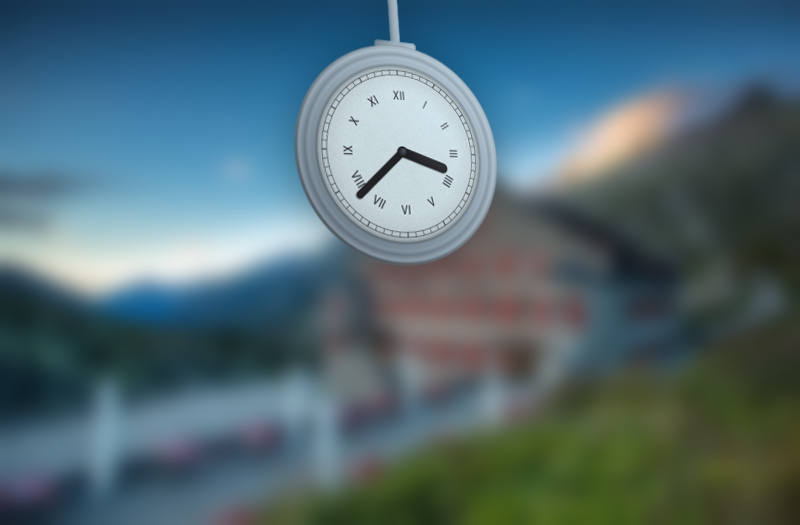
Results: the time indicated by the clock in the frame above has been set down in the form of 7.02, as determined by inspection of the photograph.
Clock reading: 3.38
